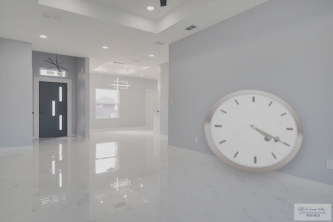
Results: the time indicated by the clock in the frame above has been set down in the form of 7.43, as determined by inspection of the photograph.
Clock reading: 4.20
